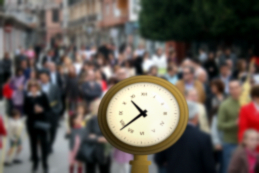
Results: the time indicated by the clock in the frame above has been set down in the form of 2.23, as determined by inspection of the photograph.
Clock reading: 10.38
